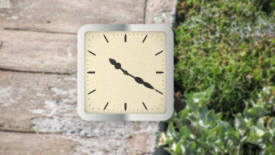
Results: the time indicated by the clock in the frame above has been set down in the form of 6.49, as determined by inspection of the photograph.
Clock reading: 10.20
